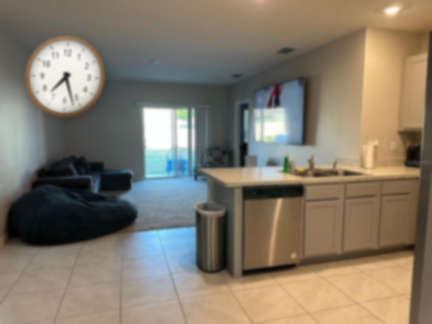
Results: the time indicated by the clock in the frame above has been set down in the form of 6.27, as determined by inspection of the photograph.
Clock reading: 7.27
